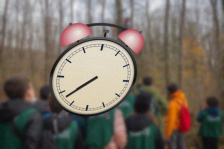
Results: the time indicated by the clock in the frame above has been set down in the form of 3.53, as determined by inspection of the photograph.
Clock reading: 7.38
